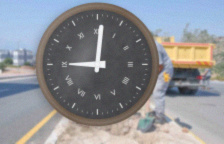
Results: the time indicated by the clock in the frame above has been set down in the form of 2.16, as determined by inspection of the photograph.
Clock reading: 9.01
